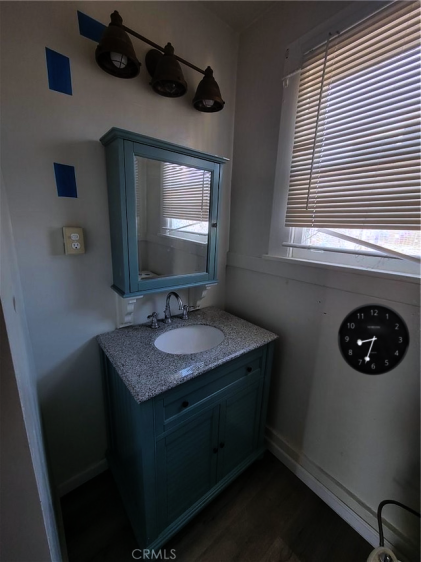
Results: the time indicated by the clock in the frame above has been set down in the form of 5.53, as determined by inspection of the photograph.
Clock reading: 8.33
